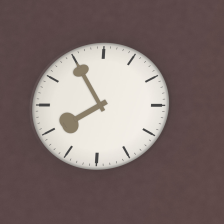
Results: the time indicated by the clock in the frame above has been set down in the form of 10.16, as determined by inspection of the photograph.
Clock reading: 7.55
